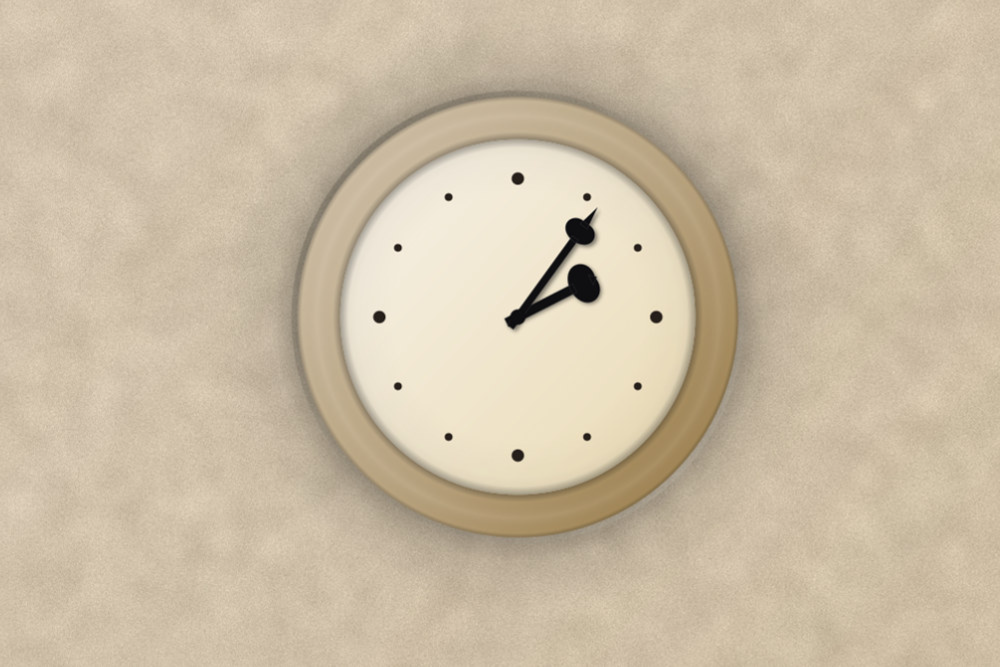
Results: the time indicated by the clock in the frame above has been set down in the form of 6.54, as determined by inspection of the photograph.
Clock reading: 2.06
